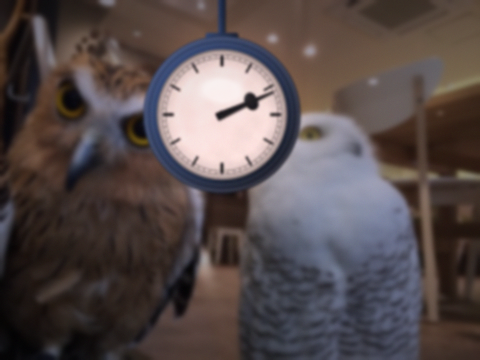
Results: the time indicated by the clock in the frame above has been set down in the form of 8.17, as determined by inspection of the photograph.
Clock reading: 2.11
